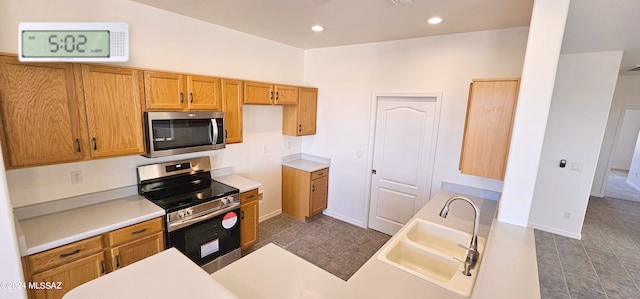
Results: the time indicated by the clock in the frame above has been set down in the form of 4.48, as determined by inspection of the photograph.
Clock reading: 5.02
